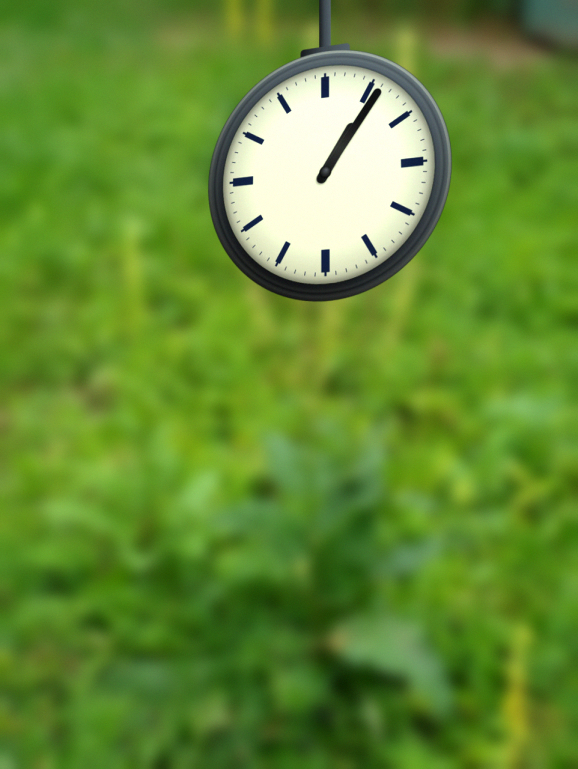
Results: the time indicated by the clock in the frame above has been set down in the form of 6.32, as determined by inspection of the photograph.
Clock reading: 1.06
